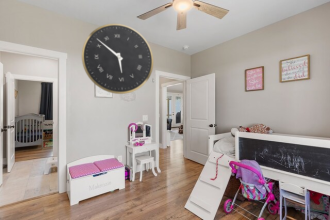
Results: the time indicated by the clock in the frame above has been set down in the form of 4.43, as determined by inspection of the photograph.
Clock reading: 5.52
